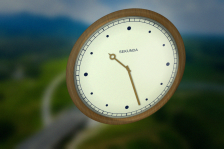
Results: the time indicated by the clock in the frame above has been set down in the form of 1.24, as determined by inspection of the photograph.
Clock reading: 10.27
